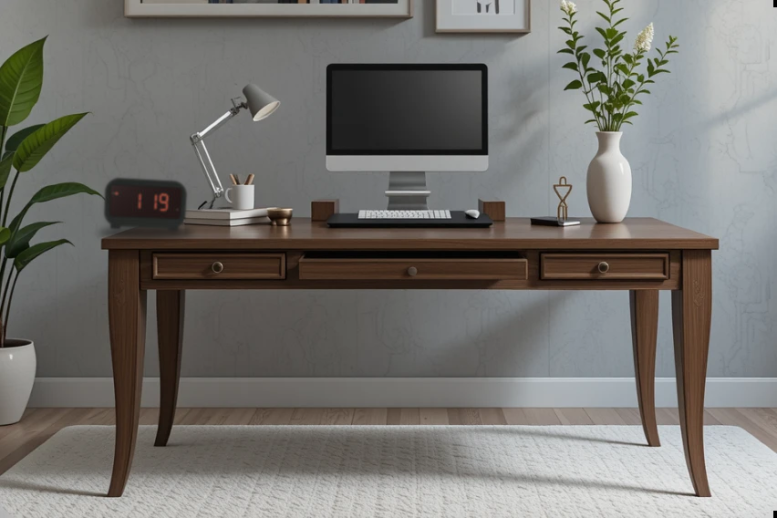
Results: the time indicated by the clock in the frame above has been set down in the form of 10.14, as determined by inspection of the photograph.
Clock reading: 1.19
